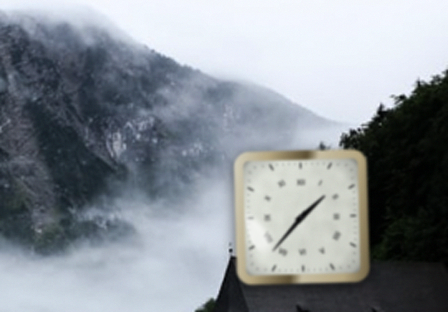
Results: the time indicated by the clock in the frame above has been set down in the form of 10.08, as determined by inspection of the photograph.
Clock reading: 1.37
